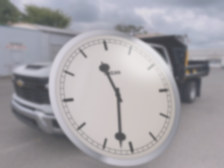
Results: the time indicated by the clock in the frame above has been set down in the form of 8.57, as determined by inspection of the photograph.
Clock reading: 11.32
